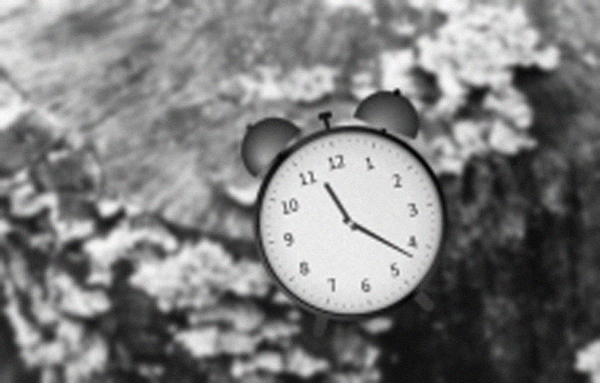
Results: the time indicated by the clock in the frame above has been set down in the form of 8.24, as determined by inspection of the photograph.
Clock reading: 11.22
